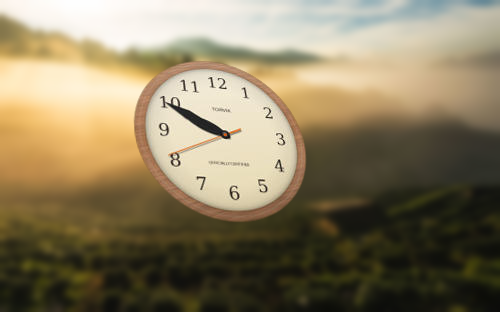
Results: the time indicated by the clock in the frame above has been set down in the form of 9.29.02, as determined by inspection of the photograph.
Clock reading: 9.49.41
